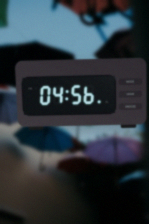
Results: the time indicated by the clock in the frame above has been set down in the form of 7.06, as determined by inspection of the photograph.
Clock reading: 4.56
